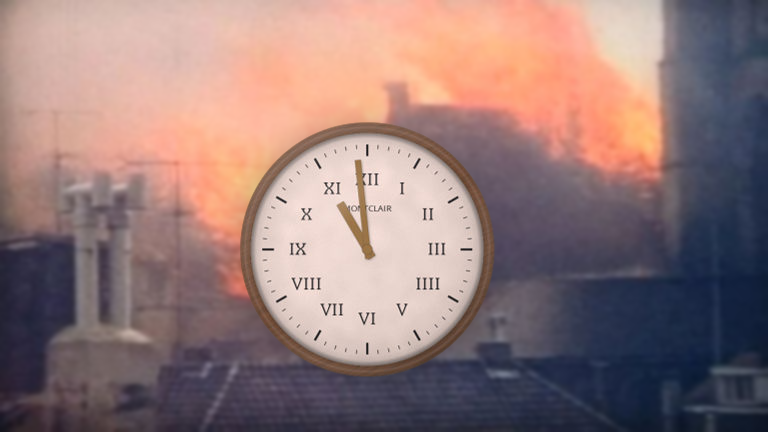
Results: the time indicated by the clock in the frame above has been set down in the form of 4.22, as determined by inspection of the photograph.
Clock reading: 10.59
